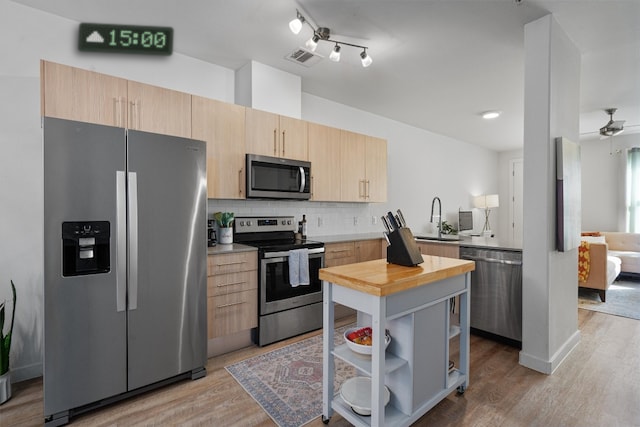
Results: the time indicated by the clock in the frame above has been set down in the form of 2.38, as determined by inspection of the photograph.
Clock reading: 15.00
